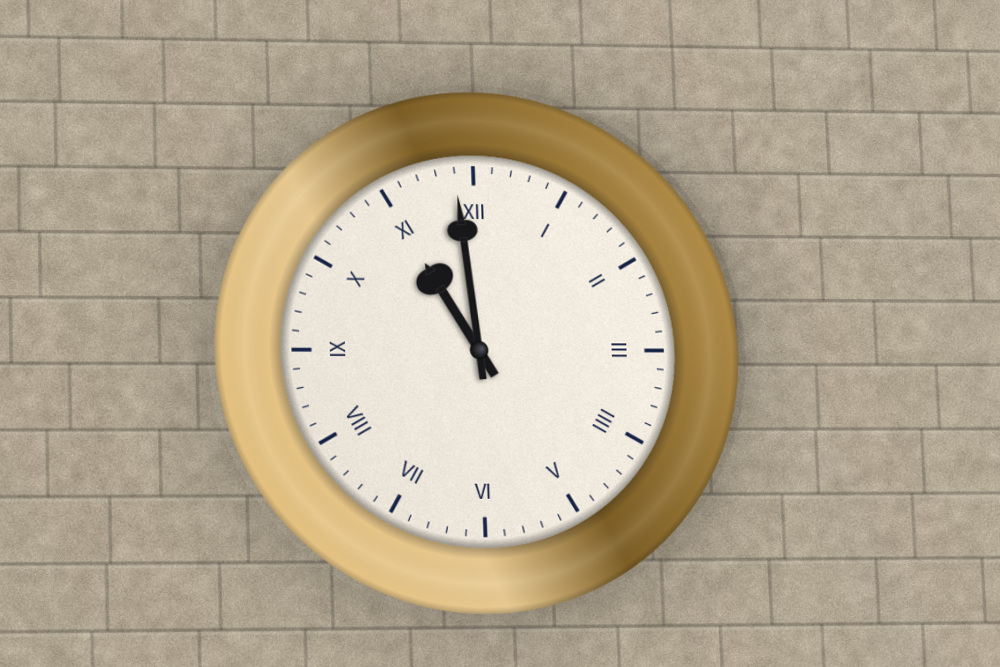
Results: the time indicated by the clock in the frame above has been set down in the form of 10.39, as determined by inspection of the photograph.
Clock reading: 10.59
